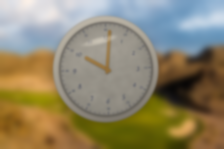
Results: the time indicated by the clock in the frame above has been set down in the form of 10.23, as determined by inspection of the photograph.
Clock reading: 10.01
